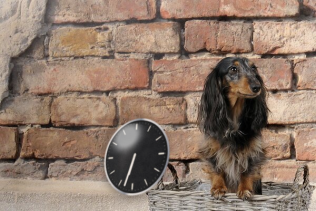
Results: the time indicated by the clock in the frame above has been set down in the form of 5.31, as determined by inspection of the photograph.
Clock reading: 6.33
